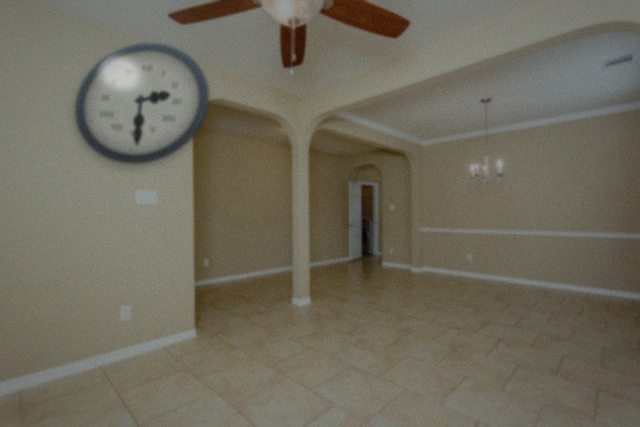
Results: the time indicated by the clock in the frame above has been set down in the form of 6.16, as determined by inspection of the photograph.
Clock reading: 2.29
